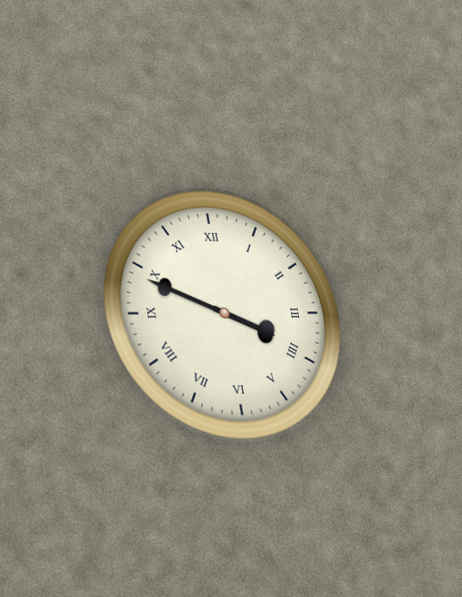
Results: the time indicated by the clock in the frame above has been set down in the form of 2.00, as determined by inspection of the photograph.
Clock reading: 3.49
